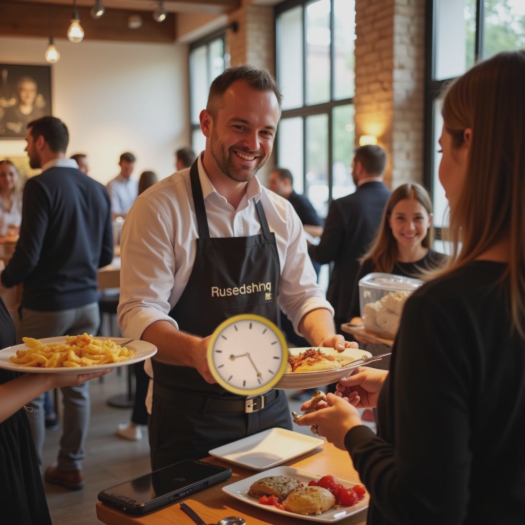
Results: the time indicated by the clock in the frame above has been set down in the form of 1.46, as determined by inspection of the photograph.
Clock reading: 8.24
